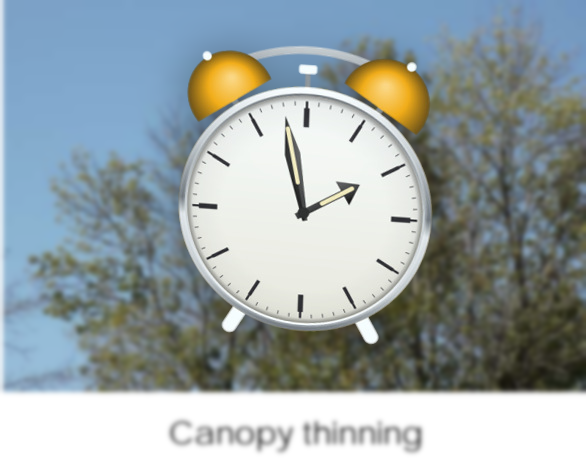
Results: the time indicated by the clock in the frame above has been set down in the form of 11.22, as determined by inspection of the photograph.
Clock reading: 1.58
